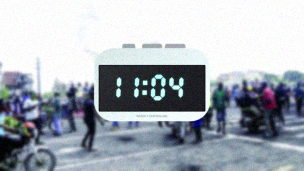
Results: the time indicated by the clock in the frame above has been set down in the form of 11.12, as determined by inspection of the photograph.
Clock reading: 11.04
